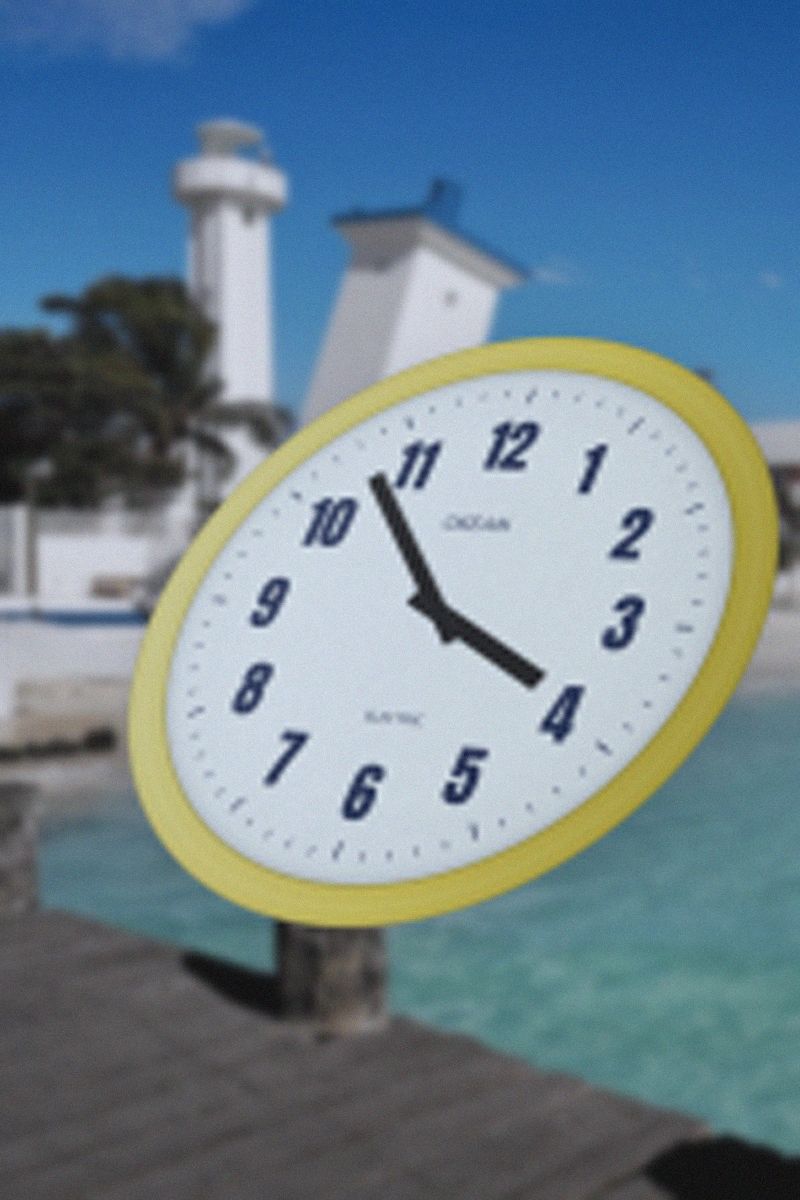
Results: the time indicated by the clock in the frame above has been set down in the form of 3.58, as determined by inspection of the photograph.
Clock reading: 3.53
